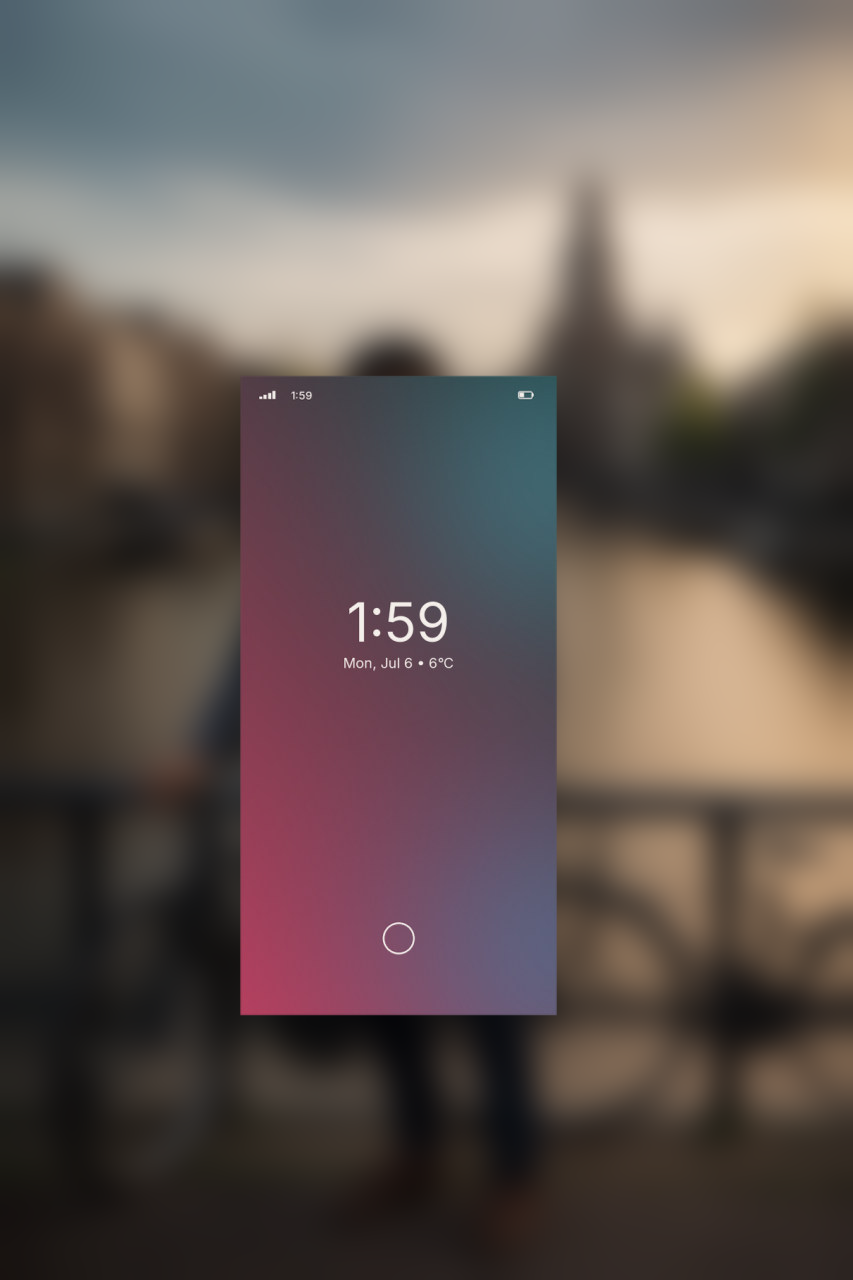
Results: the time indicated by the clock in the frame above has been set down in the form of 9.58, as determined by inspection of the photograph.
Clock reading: 1.59
